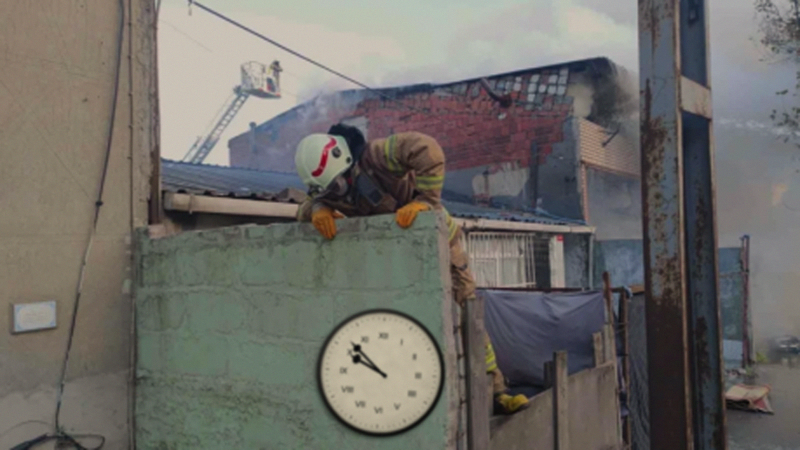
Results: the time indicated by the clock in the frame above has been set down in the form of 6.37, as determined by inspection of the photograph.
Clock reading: 9.52
